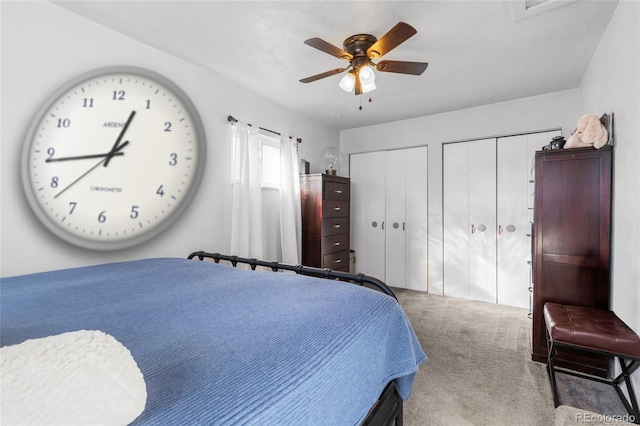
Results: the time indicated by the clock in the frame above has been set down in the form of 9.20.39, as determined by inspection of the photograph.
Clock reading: 12.43.38
